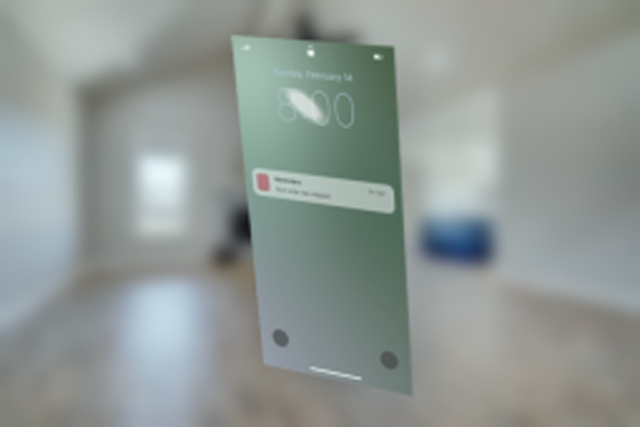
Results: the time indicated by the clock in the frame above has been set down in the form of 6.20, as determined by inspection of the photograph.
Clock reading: 8.00
